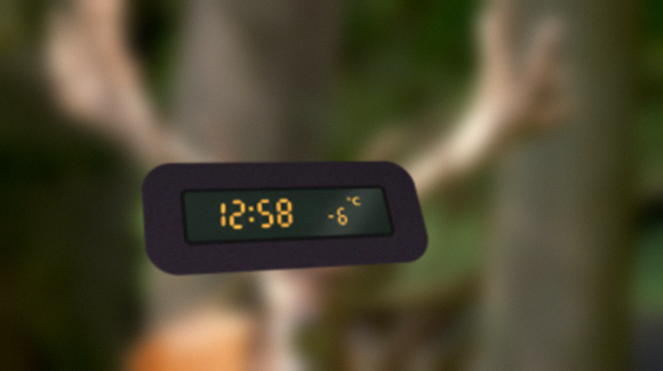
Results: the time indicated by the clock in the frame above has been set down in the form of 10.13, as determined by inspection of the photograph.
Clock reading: 12.58
